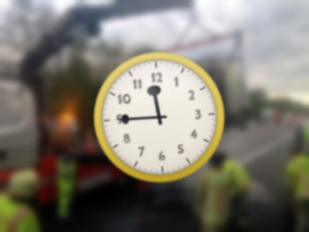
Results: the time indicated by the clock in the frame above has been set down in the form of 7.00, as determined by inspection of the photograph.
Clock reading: 11.45
